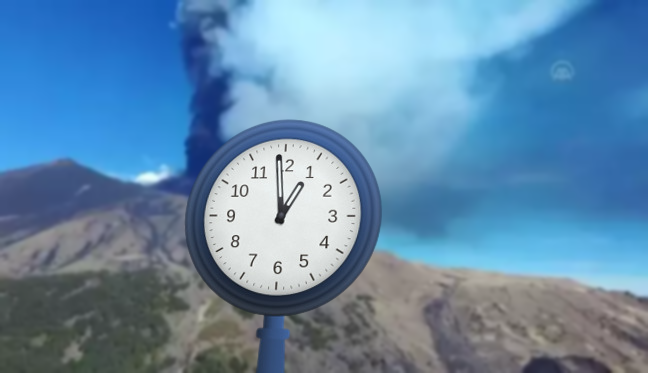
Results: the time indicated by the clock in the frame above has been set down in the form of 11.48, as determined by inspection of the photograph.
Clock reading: 12.59
